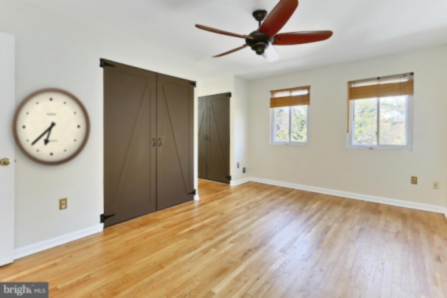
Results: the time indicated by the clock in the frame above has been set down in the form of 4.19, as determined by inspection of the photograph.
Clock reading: 6.38
